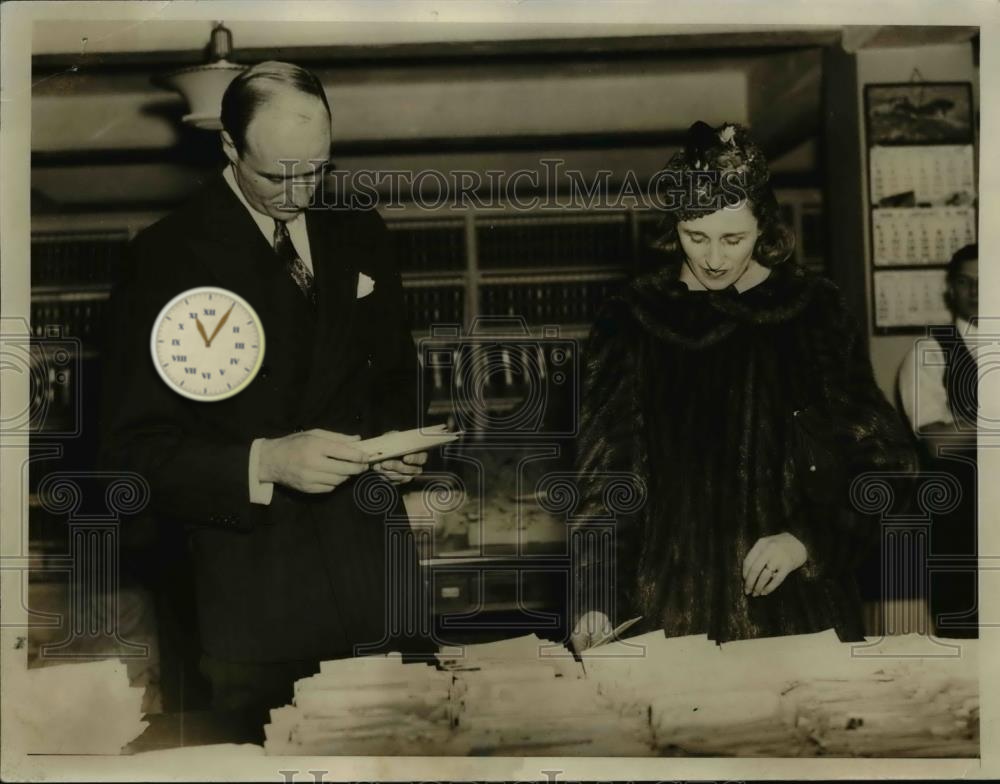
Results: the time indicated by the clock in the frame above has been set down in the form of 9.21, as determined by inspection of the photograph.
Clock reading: 11.05
